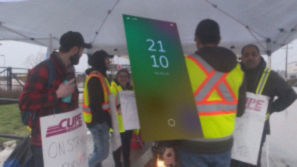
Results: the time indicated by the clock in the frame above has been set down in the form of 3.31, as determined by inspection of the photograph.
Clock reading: 21.10
